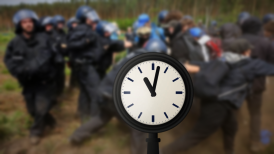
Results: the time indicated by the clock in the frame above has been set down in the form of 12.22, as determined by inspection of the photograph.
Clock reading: 11.02
